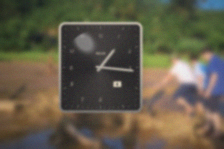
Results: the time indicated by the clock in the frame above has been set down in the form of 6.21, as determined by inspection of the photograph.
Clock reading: 1.16
